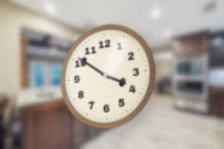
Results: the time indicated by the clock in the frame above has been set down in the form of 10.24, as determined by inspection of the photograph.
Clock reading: 3.51
